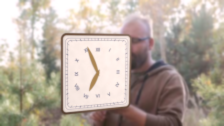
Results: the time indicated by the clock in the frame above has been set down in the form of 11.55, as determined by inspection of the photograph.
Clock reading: 6.56
